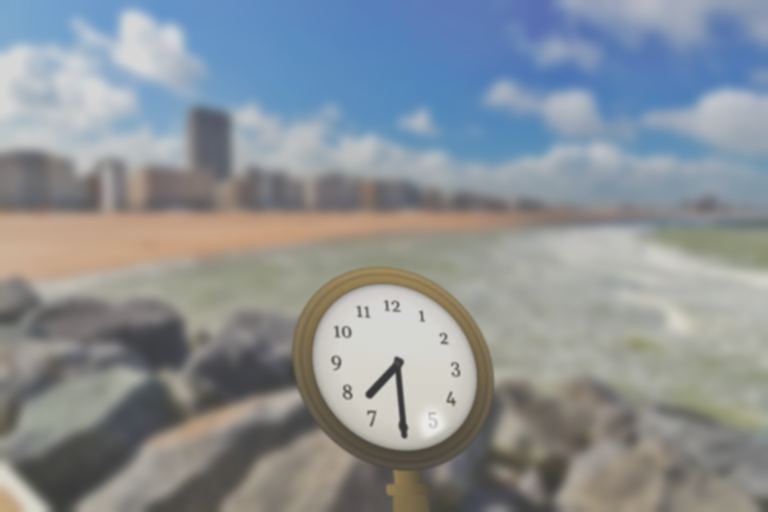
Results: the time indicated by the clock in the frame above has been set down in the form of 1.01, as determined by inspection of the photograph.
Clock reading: 7.30
